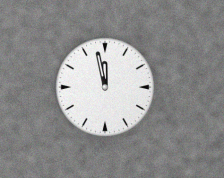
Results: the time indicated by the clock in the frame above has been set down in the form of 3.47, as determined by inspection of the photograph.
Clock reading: 11.58
